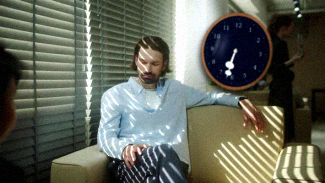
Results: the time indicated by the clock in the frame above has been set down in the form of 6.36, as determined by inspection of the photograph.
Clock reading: 6.32
